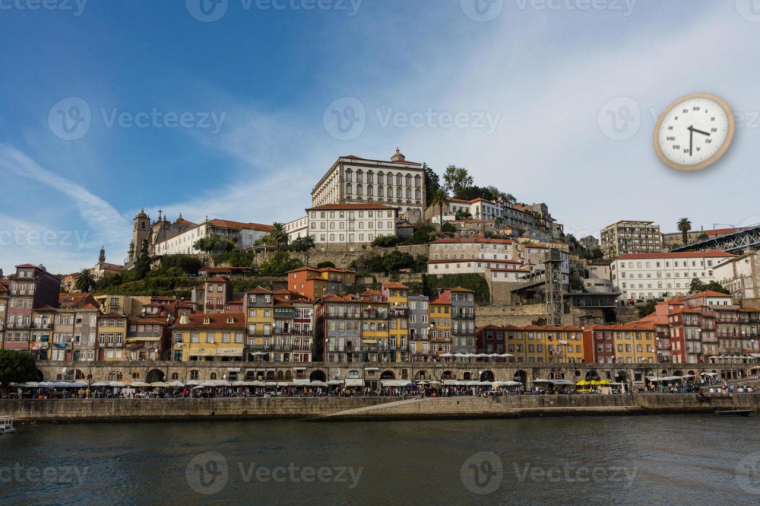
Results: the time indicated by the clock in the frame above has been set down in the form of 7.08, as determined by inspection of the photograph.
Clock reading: 3.28
